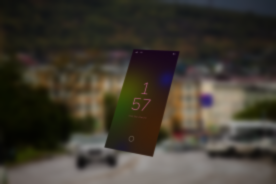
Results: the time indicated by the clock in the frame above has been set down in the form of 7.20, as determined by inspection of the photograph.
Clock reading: 1.57
